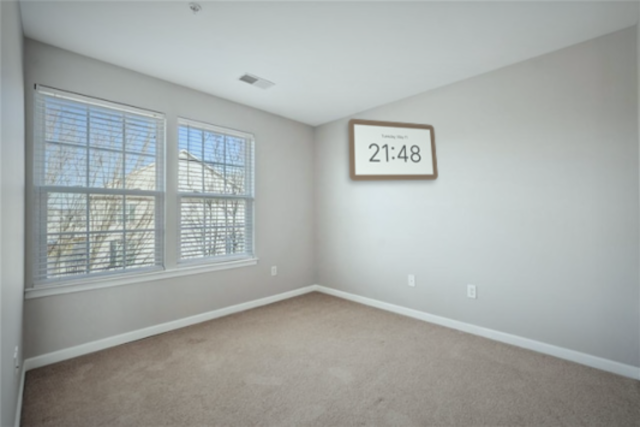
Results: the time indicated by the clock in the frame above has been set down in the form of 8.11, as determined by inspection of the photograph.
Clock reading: 21.48
